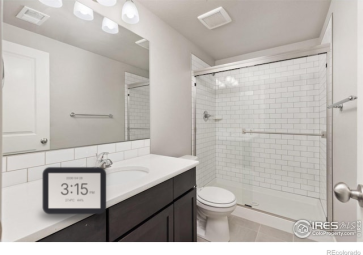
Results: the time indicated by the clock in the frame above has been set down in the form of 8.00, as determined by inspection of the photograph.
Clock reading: 3.15
